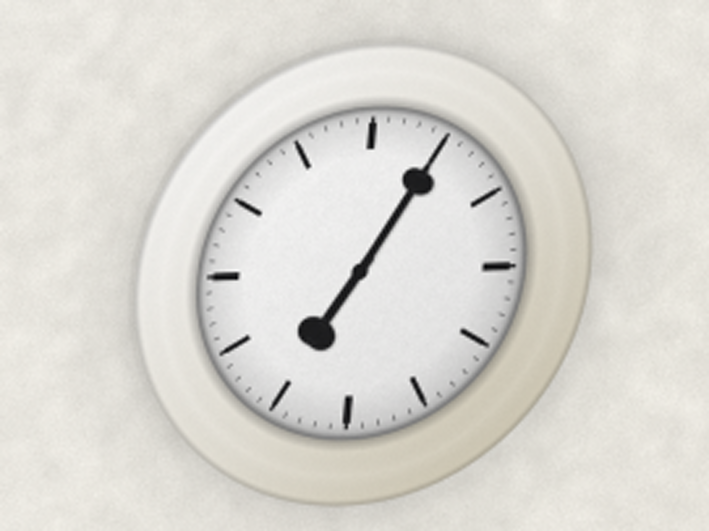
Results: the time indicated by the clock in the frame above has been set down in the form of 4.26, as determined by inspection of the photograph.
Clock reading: 7.05
